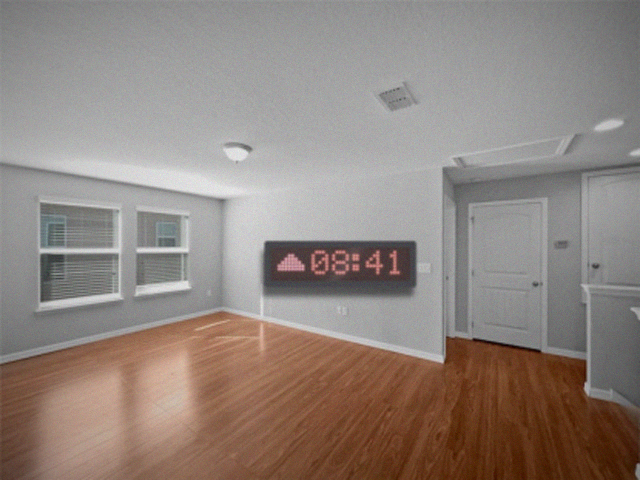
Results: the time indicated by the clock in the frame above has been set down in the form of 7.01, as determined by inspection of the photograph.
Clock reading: 8.41
